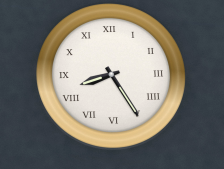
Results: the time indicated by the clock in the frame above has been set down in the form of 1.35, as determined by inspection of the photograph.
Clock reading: 8.25
